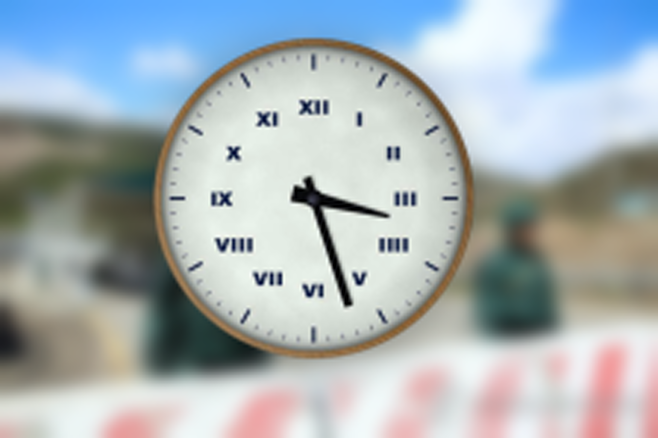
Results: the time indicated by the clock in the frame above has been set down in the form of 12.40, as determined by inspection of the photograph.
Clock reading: 3.27
